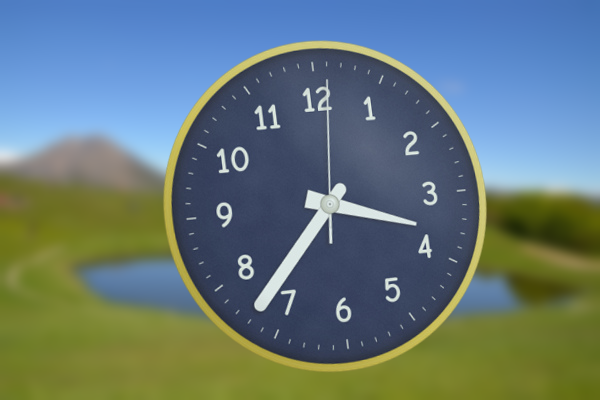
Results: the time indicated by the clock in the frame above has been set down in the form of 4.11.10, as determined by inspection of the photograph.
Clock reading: 3.37.01
